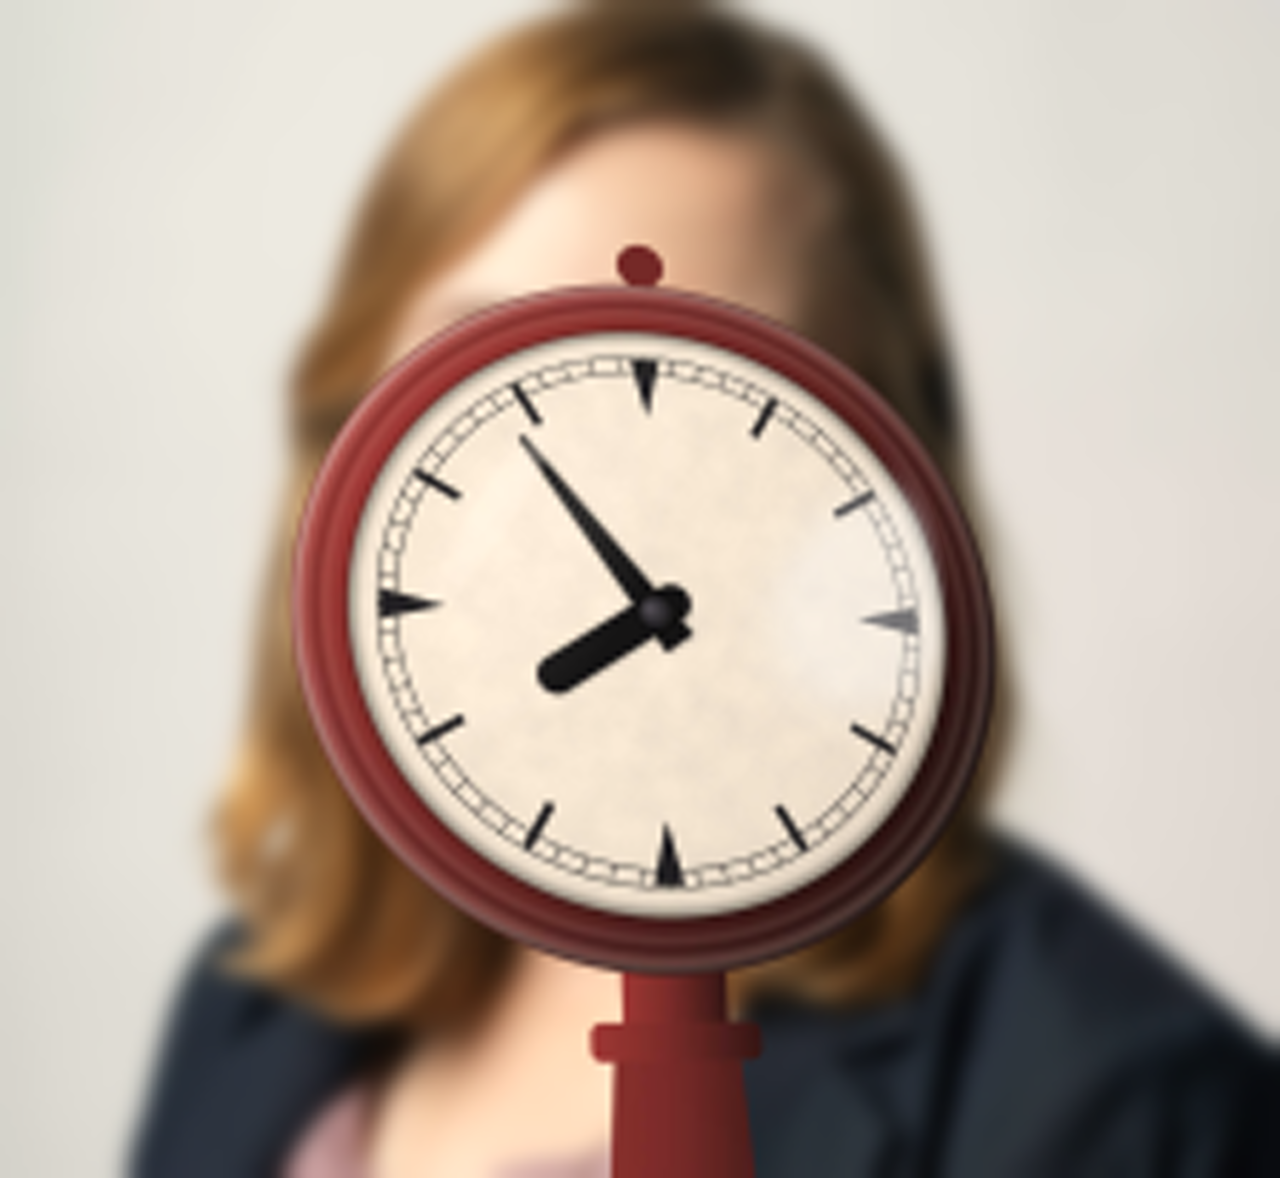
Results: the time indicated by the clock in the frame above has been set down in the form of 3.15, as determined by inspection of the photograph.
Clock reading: 7.54
